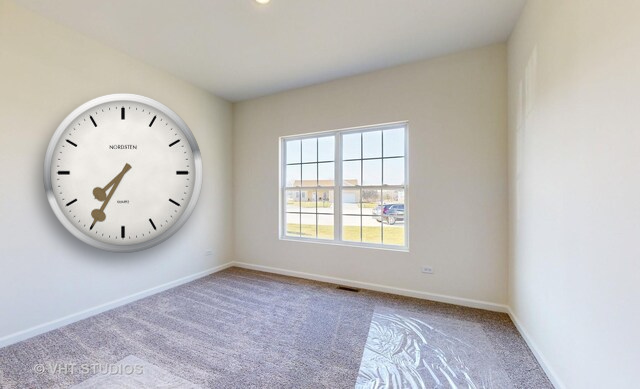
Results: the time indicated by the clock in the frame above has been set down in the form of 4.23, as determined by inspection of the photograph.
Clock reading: 7.35
